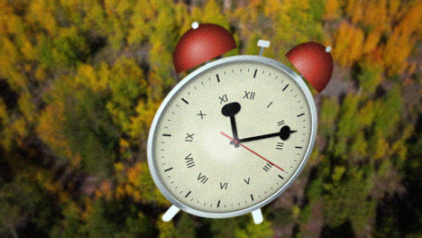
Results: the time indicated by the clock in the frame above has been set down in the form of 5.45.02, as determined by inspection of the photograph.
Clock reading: 11.12.19
